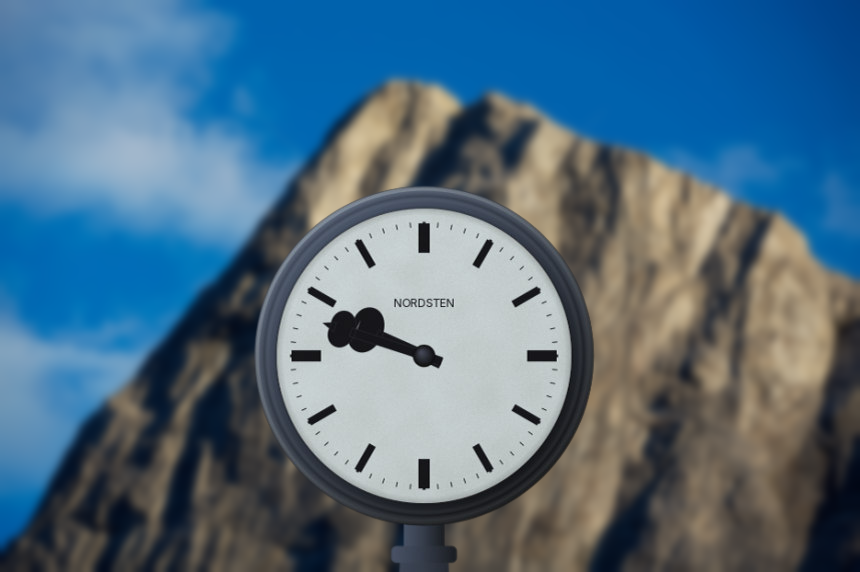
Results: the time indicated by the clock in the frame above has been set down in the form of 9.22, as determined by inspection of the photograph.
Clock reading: 9.48
